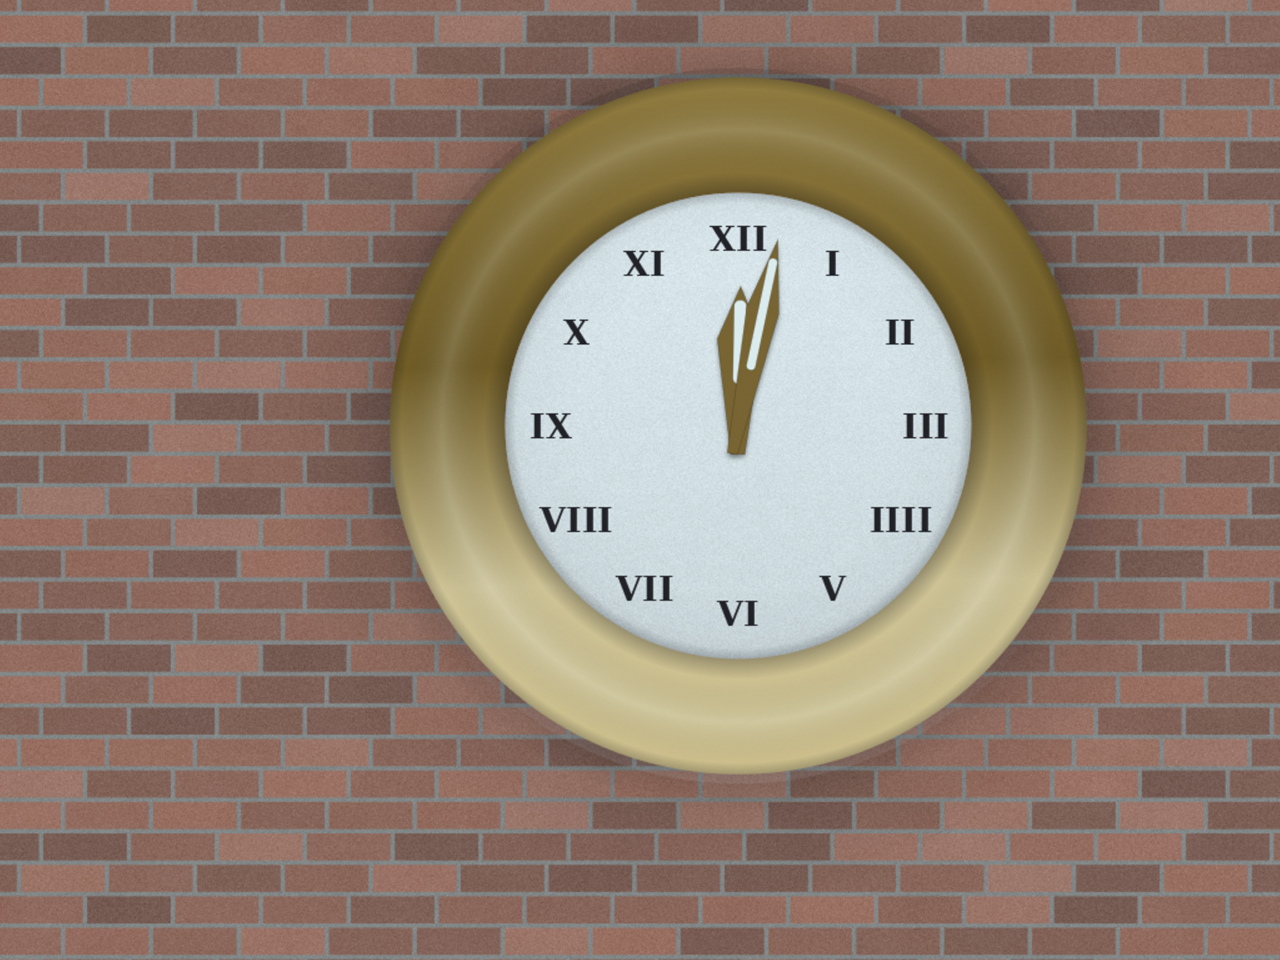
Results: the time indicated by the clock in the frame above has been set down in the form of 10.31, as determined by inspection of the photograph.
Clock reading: 12.02
